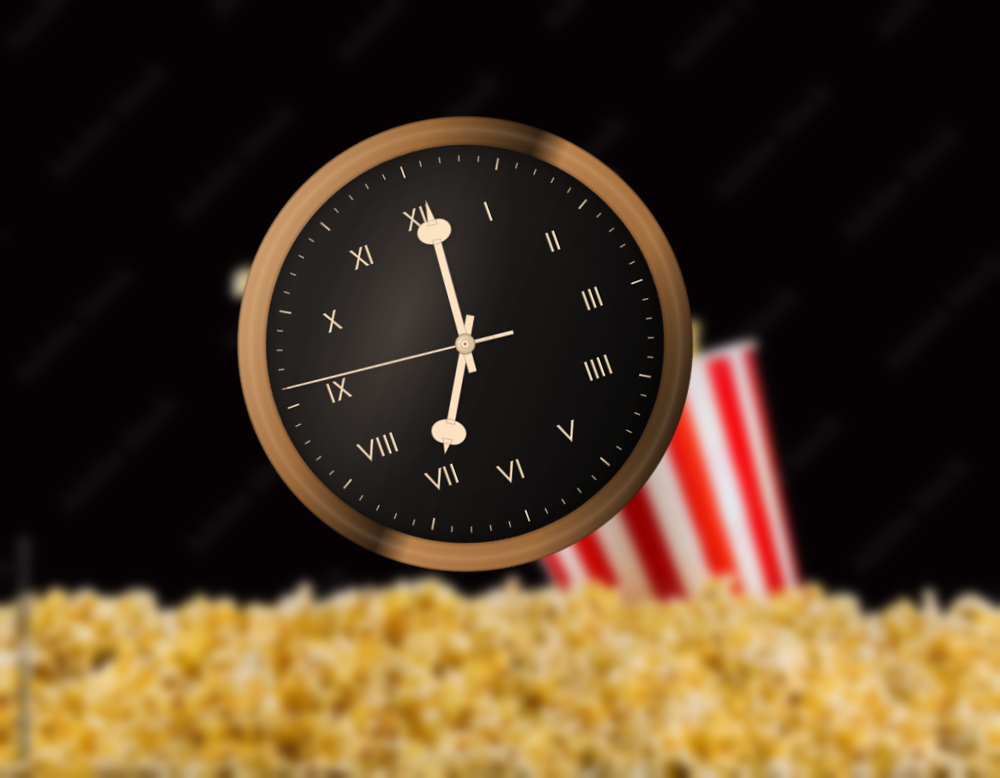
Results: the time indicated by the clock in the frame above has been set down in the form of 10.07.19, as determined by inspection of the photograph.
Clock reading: 7.00.46
